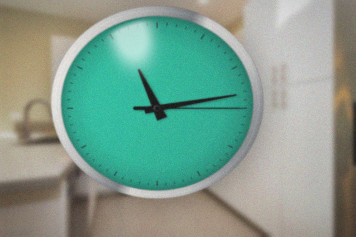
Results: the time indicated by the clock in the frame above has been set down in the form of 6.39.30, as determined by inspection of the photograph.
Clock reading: 11.13.15
